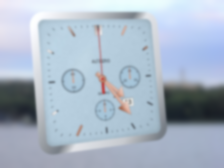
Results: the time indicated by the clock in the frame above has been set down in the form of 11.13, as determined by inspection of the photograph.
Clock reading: 4.24
